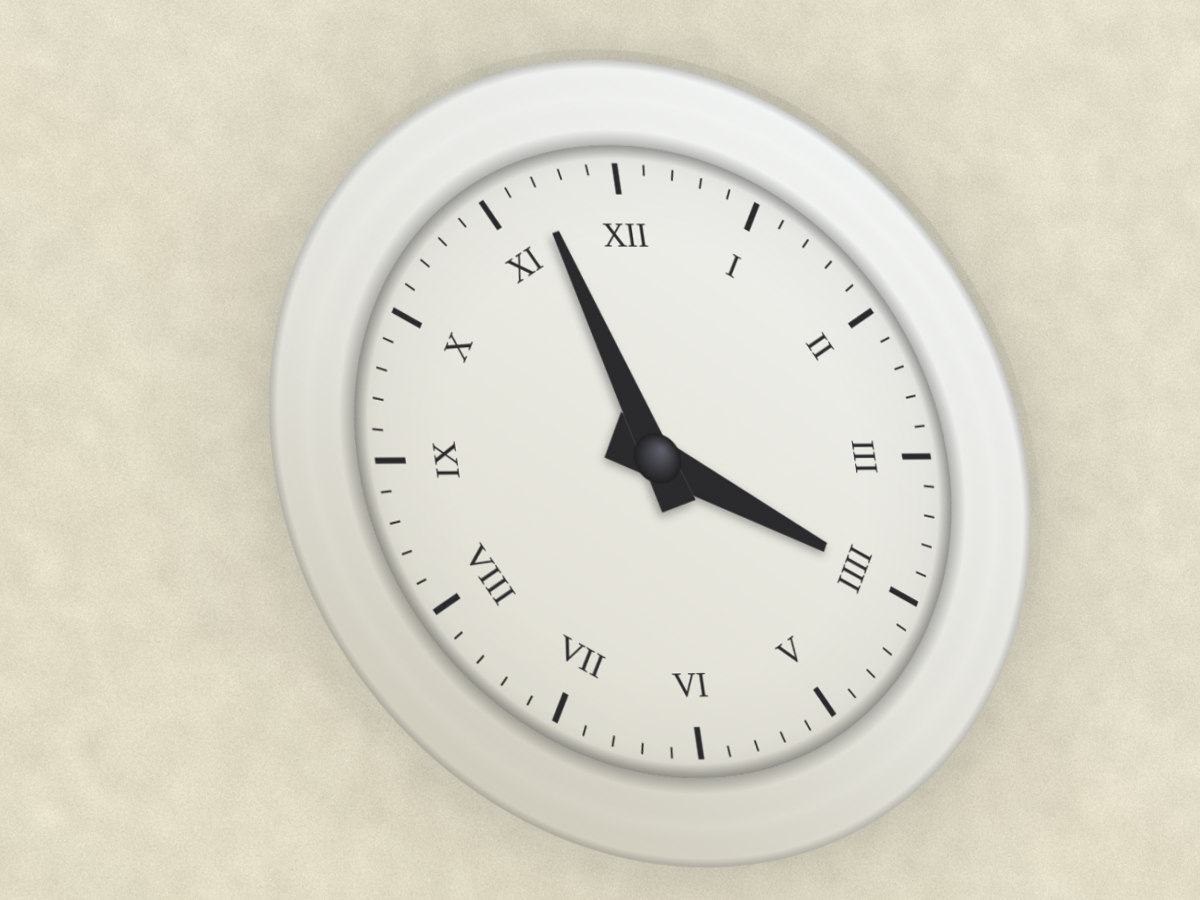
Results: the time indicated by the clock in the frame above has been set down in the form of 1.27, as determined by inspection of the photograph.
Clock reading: 3.57
